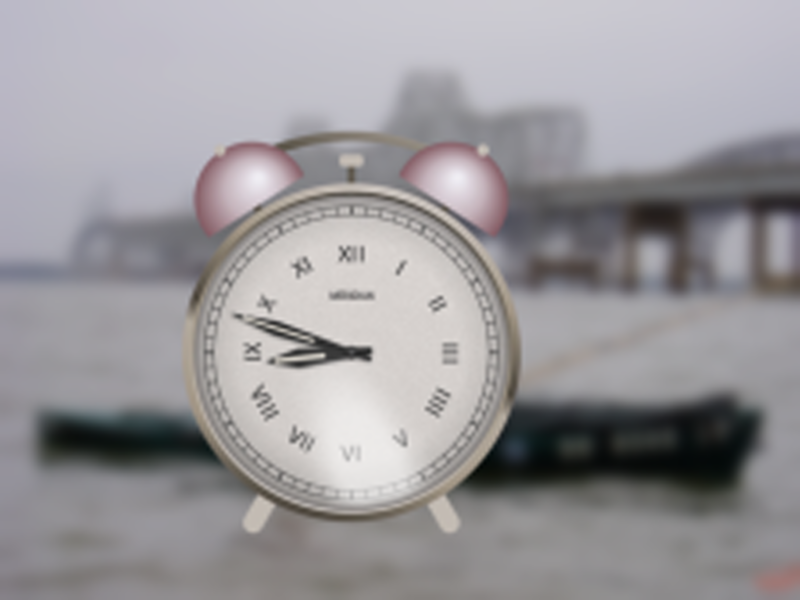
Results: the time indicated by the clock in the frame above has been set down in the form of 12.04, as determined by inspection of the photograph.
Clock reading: 8.48
